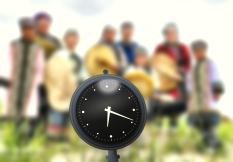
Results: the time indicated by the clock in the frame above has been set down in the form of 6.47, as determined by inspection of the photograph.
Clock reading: 6.19
